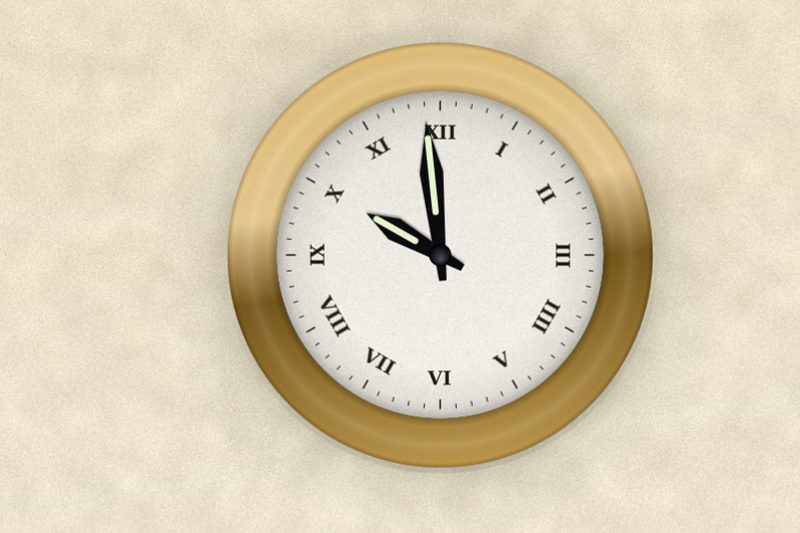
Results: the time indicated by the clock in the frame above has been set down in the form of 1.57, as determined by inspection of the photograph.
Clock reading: 9.59
